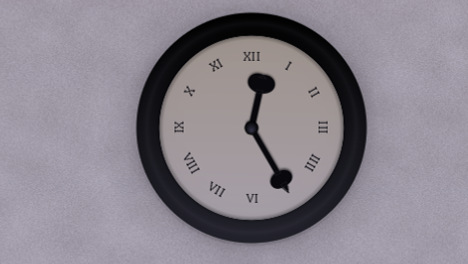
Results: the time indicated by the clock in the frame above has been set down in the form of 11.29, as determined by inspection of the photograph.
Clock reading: 12.25
